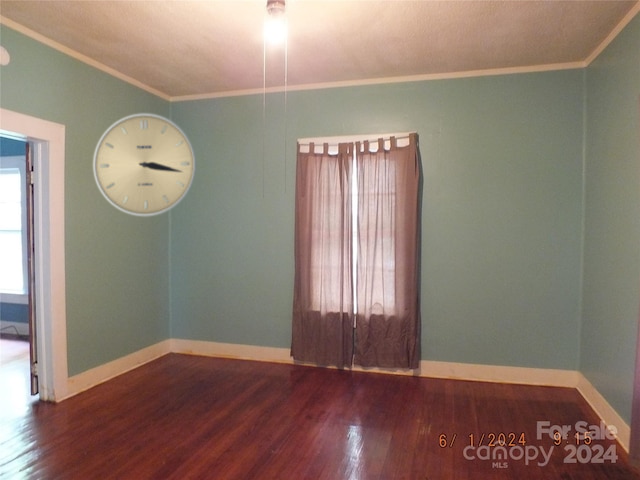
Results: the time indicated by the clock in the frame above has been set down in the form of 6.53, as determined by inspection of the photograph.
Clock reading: 3.17
